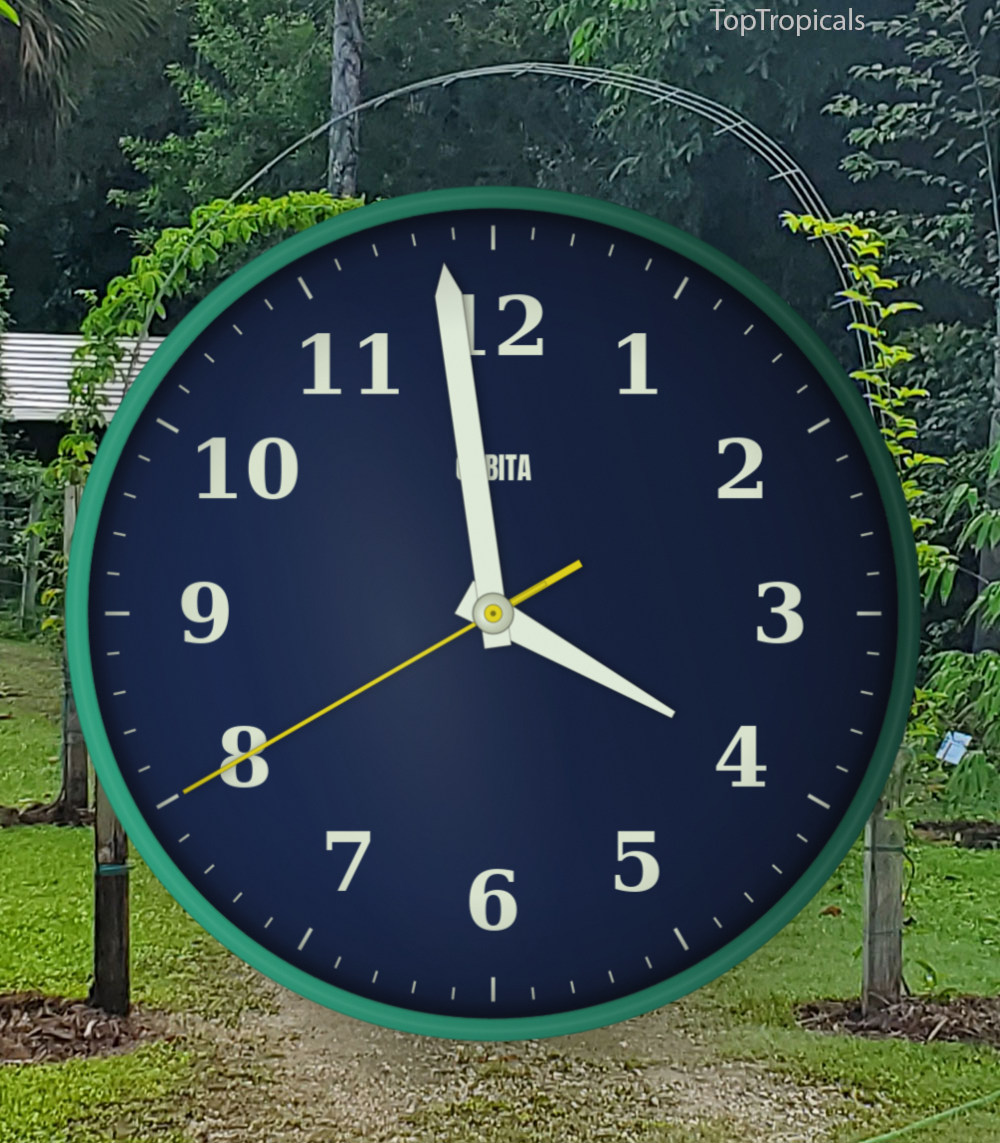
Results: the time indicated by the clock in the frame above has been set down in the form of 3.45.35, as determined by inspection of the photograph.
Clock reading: 3.58.40
